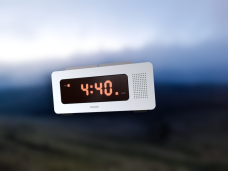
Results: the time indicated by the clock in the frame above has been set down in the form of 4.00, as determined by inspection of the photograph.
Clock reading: 4.40
